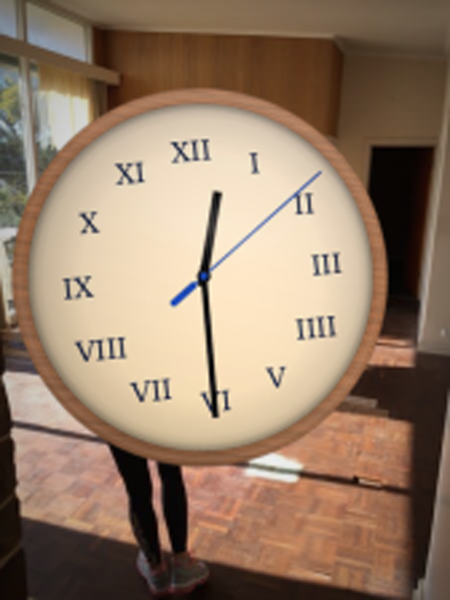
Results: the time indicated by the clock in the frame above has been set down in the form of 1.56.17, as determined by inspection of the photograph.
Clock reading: 12.30.09
